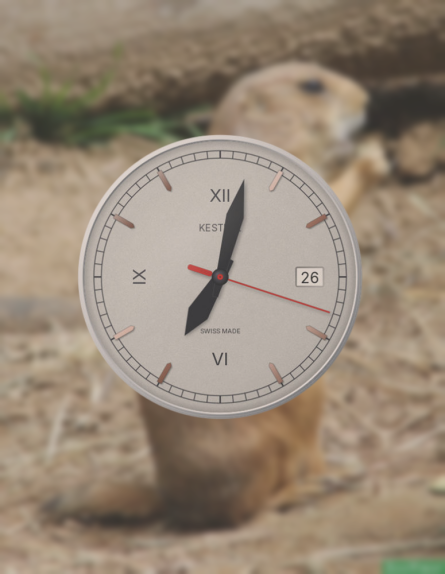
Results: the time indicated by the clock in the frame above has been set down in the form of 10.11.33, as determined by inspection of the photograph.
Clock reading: 7.02.18
